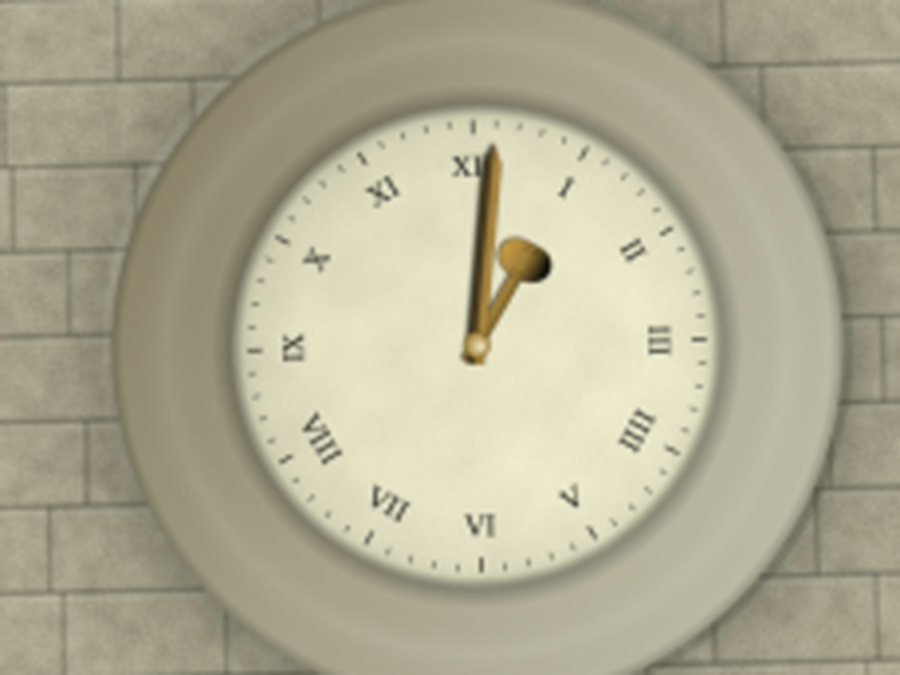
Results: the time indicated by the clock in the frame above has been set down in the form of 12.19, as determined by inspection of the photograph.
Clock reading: 1.01
